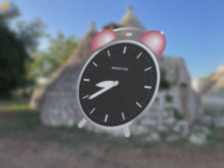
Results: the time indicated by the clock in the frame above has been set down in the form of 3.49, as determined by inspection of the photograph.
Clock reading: 8.39
